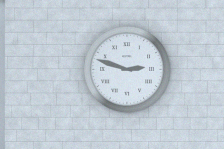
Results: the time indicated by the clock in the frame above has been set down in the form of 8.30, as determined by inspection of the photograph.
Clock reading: 2.48
